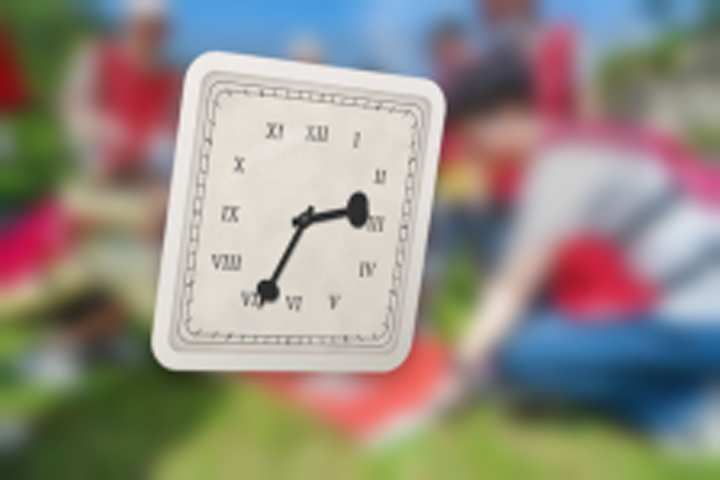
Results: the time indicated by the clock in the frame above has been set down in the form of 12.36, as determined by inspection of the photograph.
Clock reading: 2.34
